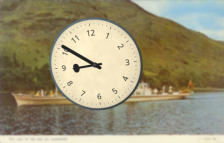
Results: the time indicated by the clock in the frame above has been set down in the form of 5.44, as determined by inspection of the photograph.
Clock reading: 8.51
